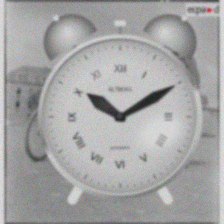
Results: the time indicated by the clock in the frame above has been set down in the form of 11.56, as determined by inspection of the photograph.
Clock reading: 10.10
